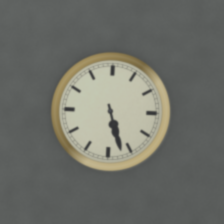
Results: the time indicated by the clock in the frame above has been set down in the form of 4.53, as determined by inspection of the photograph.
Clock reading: 5.27
